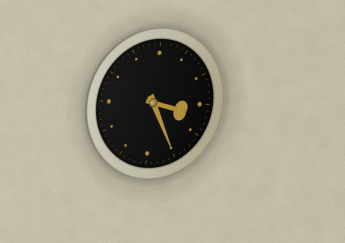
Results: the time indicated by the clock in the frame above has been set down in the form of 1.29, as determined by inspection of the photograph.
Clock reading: 3.25
